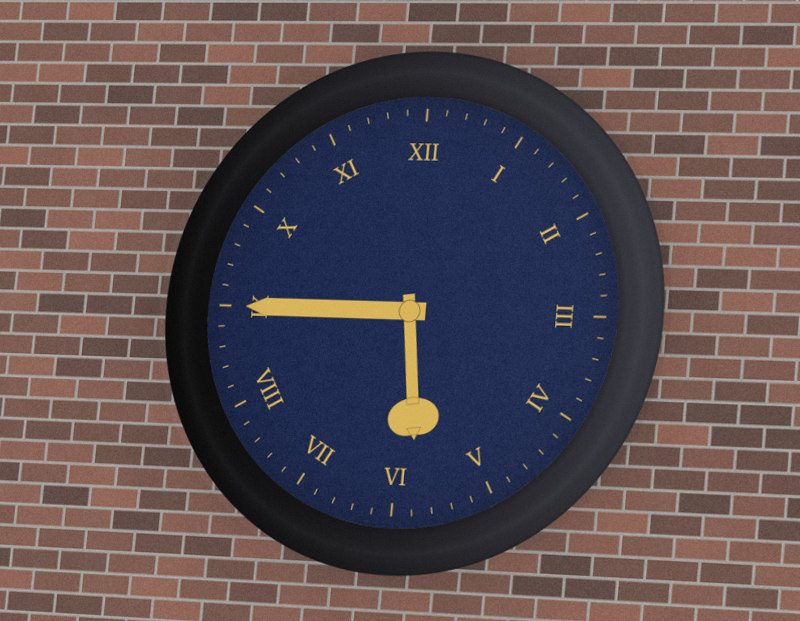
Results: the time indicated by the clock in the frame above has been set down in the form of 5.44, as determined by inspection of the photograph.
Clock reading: 5.45
